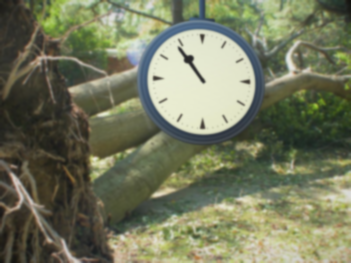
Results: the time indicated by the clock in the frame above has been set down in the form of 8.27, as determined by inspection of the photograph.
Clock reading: 10.54
